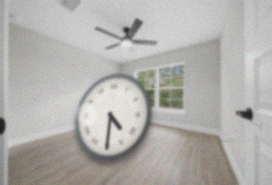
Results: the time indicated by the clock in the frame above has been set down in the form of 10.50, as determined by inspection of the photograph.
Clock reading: 4.30
